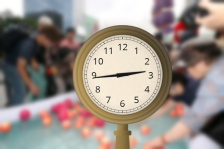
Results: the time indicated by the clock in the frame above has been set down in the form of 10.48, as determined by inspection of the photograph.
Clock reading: 2.44
